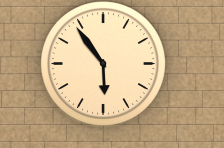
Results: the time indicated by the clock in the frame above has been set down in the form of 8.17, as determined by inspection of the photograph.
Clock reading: 5.54
